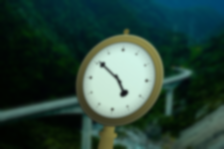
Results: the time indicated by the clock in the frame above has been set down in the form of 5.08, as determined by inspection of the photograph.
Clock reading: 4.51
